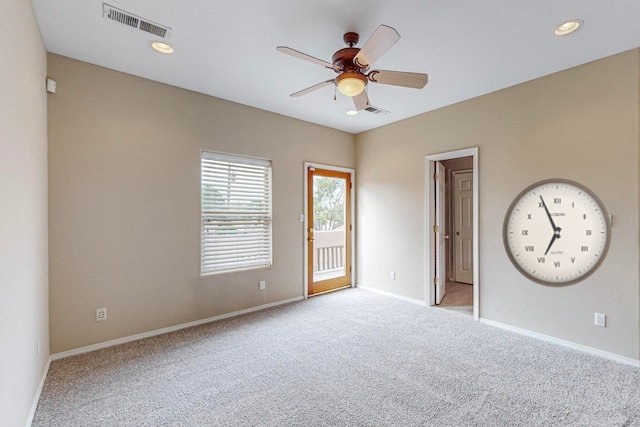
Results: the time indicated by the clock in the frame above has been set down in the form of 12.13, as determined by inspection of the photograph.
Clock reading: 6.56
